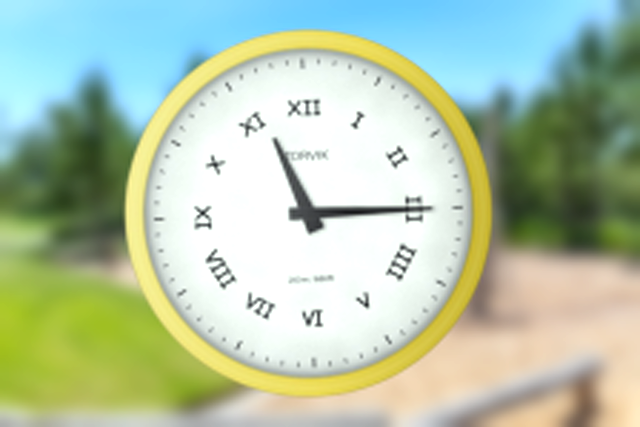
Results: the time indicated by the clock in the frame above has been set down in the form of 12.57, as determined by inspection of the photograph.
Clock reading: 11.15
